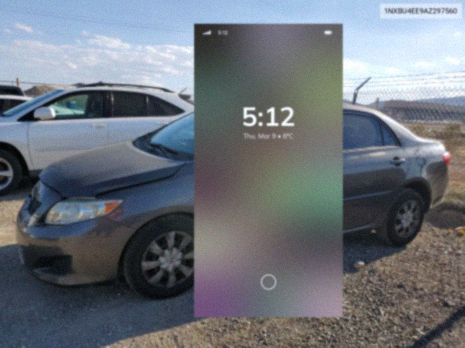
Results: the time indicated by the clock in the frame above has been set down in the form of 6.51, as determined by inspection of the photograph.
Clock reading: 5.12
